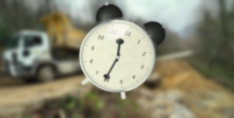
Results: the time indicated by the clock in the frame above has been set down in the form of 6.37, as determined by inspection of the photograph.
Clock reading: 11.31
